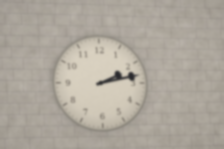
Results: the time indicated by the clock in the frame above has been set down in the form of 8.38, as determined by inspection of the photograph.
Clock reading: 2.13
